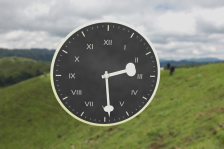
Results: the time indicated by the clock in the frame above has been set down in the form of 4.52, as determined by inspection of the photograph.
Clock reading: 2.29
